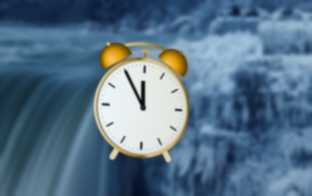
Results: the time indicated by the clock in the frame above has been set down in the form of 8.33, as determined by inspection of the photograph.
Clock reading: 11.55
